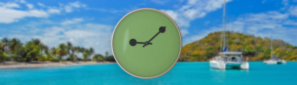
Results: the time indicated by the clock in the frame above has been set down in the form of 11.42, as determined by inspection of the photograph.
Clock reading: 9.08
